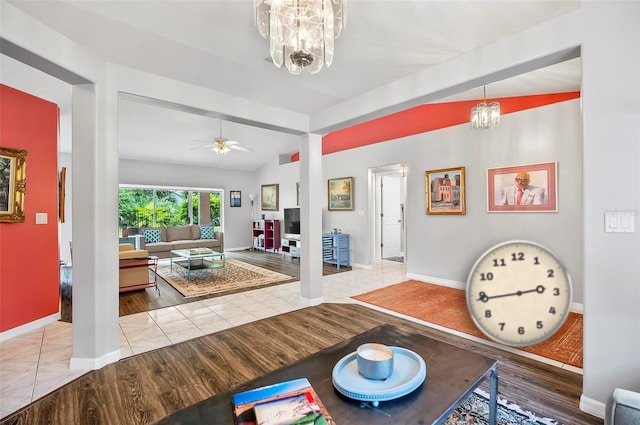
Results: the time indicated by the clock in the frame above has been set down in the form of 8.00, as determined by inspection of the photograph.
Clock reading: 2.44
